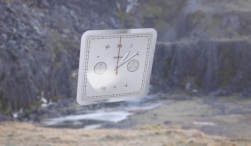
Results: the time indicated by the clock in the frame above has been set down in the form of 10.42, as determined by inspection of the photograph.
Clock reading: 1.09
